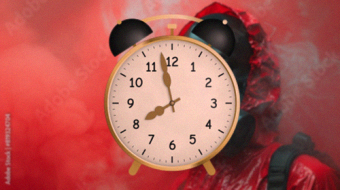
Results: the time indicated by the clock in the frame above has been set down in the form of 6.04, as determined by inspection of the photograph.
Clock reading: 7.58
